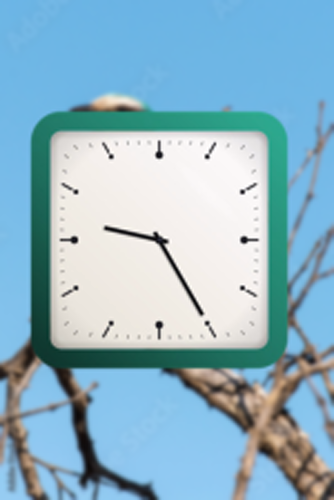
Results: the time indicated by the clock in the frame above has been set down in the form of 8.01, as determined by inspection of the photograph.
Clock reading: 9.25
